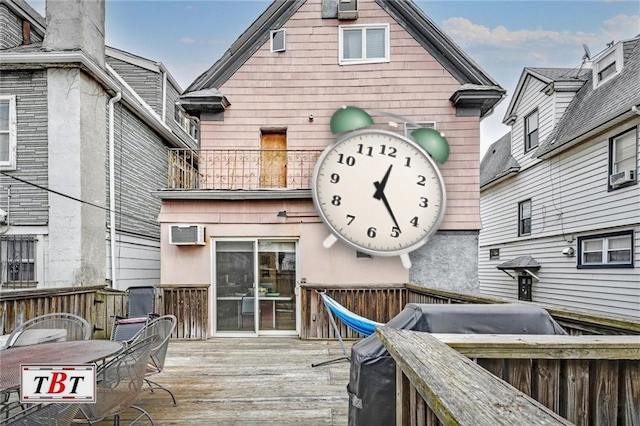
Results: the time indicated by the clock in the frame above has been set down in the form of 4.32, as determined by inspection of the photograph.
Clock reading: 12.24
